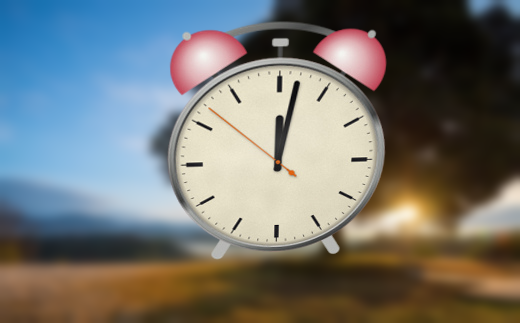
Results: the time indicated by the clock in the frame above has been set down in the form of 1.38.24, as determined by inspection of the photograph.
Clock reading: 12.01.52
